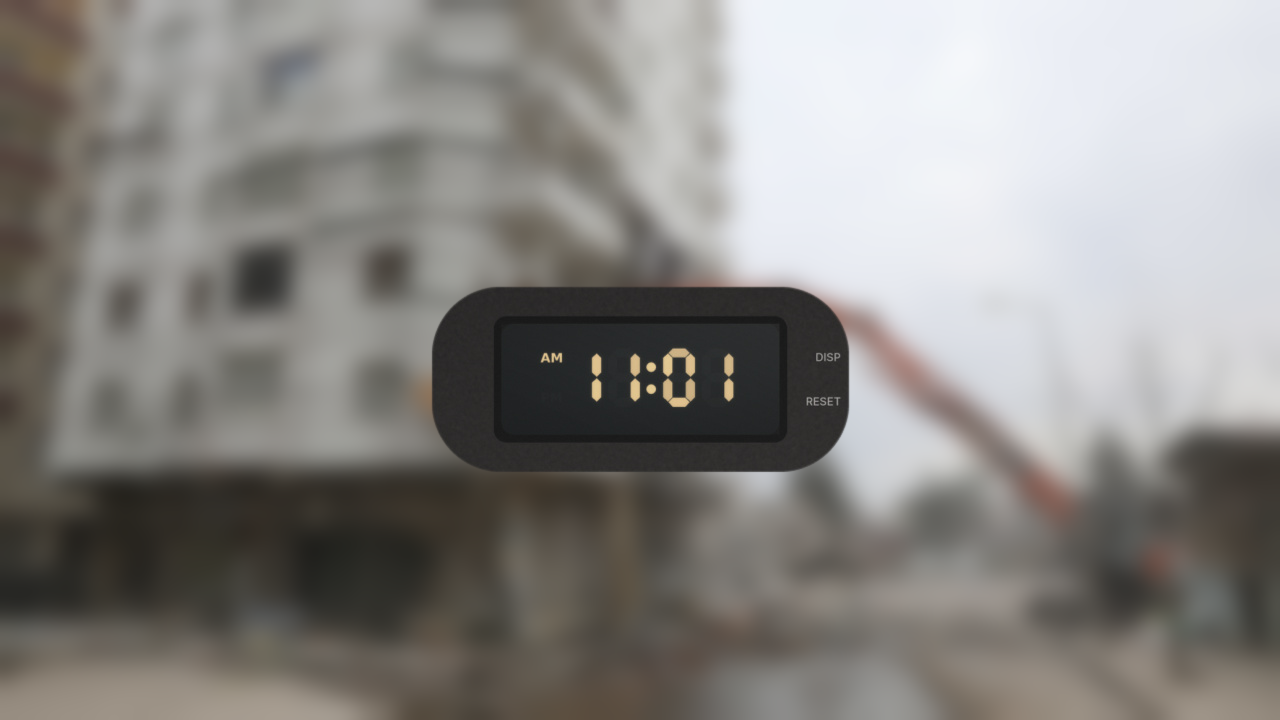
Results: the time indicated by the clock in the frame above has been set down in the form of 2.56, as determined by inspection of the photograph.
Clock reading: 11.01
